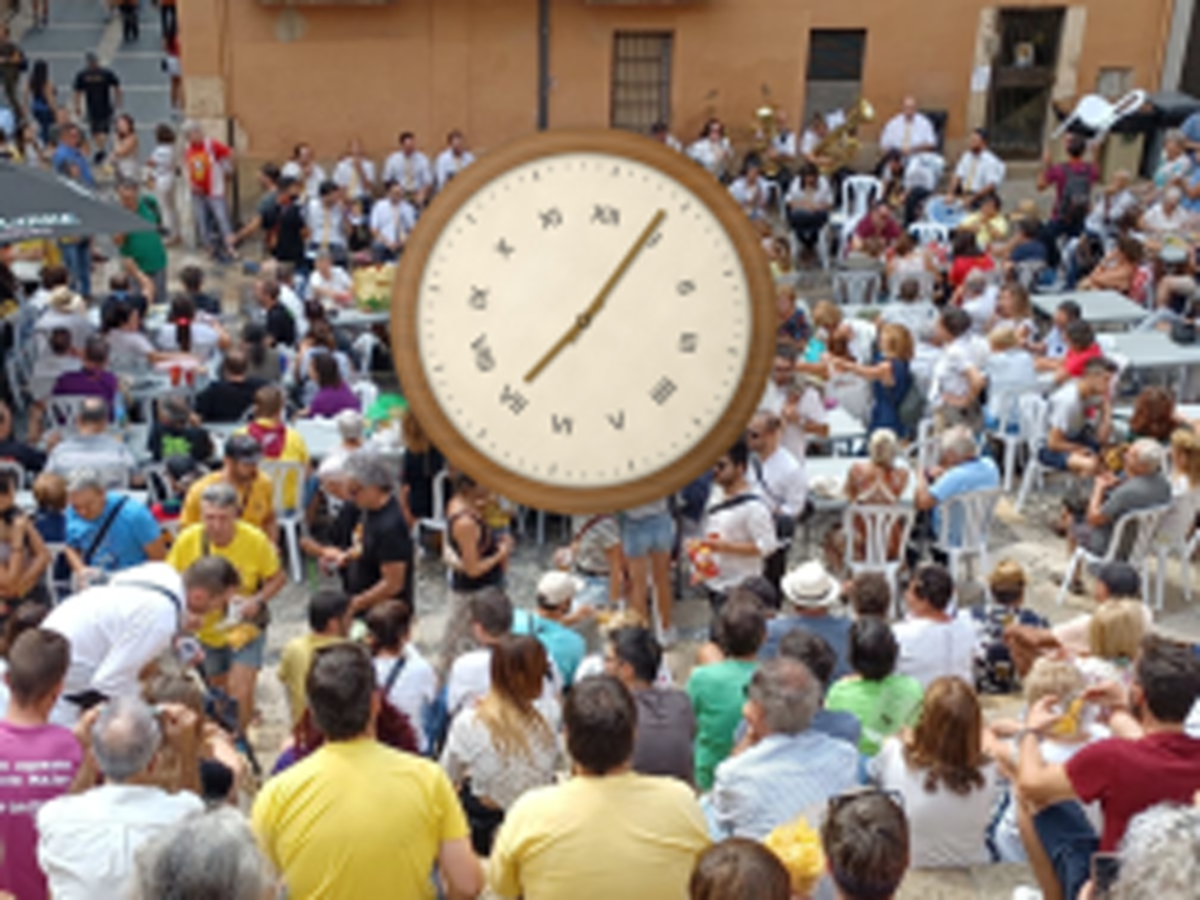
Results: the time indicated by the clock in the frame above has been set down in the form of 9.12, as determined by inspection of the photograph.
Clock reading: 7.04
